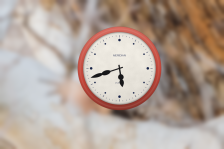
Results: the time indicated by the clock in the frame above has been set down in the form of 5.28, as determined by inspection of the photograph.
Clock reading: 5.42
